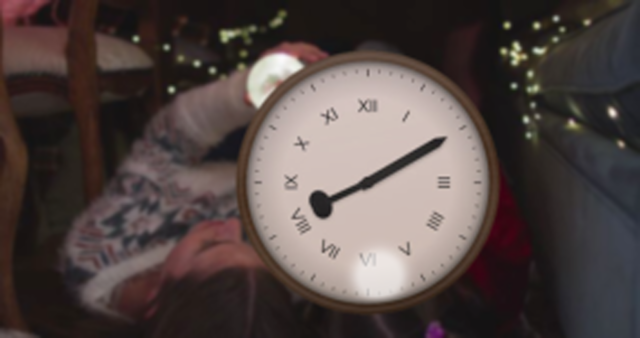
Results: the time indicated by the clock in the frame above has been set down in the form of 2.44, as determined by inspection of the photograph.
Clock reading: 8.10
